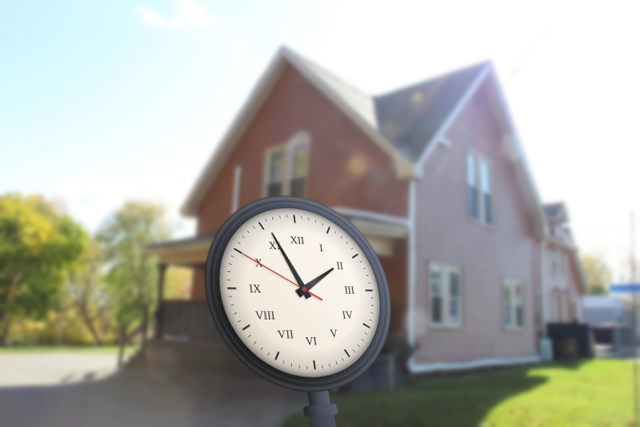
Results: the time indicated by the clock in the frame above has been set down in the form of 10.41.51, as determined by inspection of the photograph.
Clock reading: 1.55.50
